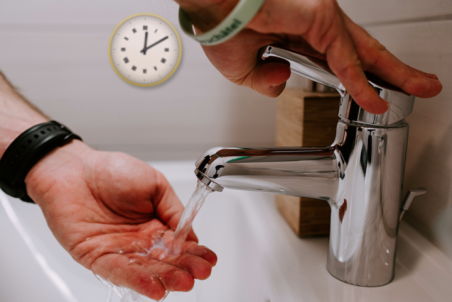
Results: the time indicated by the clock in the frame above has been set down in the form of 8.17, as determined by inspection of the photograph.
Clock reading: 12.10
